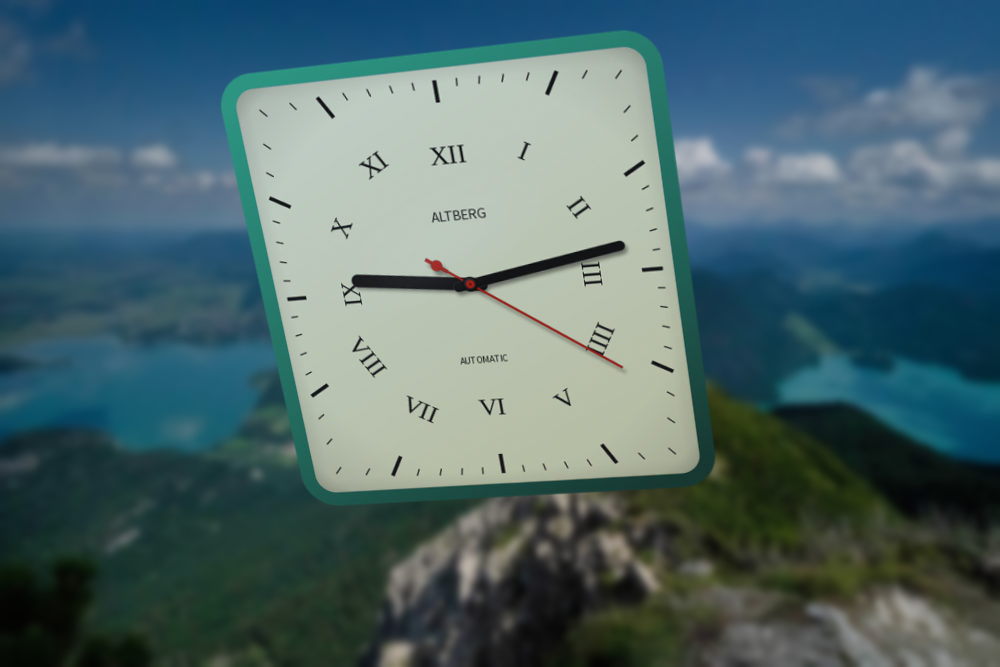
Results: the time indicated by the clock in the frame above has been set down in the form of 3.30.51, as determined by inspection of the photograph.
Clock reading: 9.13.21
